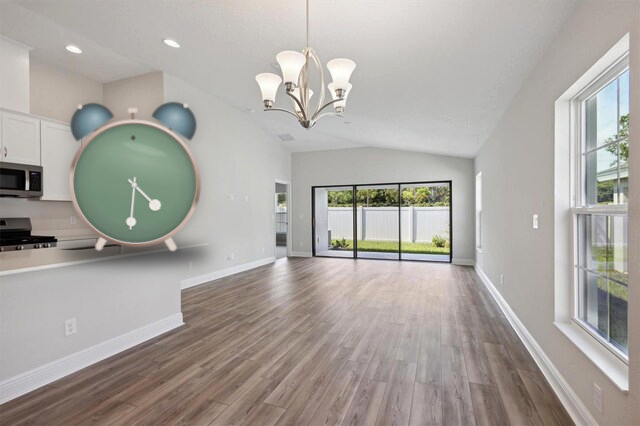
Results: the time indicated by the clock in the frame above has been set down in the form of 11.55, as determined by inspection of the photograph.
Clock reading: 4.31
